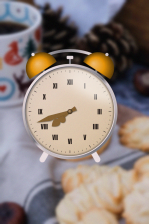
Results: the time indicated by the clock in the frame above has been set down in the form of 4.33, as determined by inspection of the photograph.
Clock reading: 7.42
